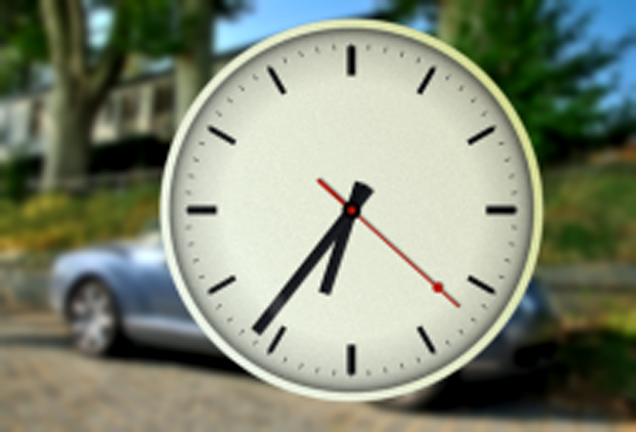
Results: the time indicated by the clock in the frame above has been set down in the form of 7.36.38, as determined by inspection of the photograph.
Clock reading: 6.36.22
